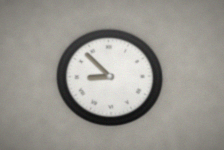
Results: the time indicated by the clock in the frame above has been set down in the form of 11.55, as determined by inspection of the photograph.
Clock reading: 8.53
